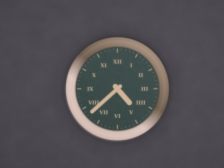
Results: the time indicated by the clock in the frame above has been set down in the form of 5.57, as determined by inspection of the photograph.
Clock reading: 4.38
